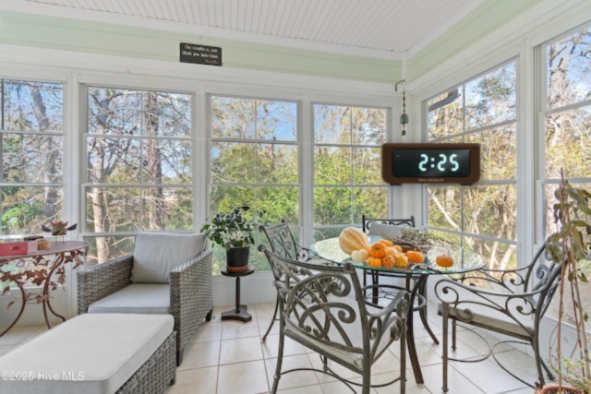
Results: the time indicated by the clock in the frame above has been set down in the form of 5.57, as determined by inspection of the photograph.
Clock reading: 2.25
